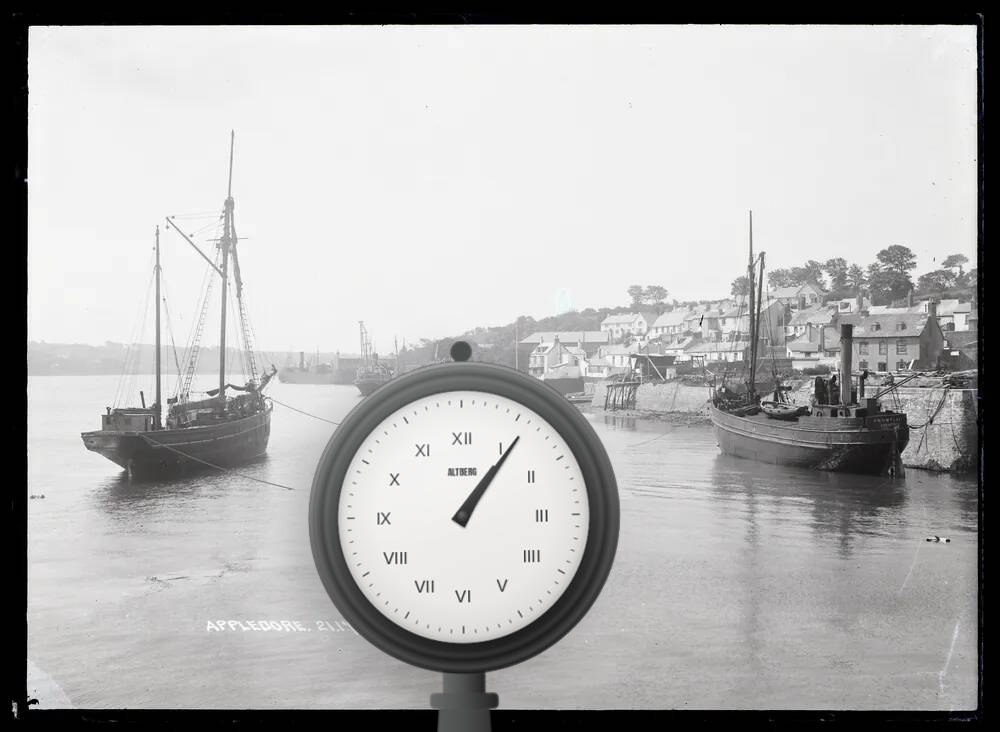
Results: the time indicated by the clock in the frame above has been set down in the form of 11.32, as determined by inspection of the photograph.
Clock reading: 1.06
